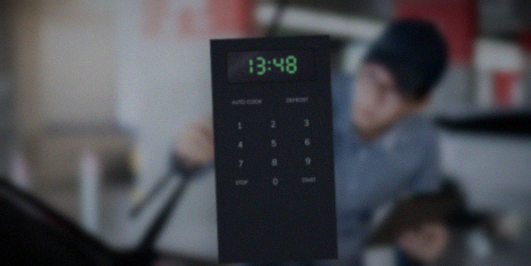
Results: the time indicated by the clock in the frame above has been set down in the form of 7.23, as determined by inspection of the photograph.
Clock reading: 13.48
